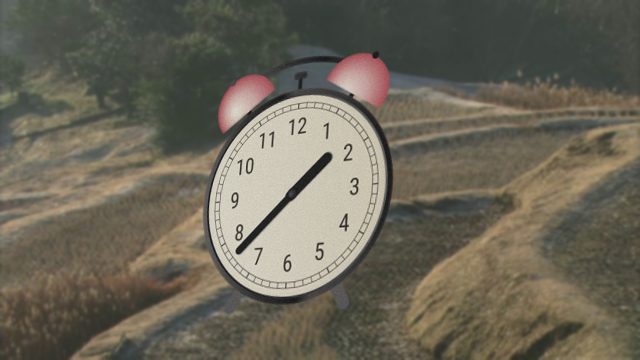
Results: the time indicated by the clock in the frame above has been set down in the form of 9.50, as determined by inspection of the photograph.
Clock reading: 1.38
